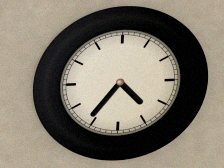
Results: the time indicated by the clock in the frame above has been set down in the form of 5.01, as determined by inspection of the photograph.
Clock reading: 4.36
